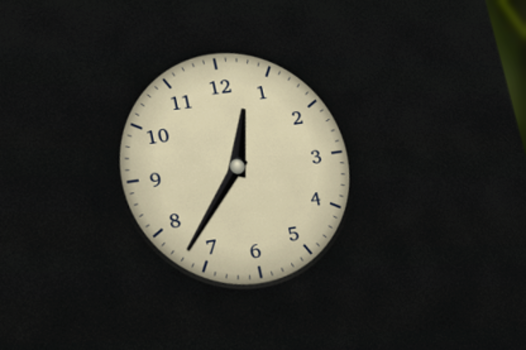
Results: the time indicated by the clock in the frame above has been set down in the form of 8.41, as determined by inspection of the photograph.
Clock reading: 12.37
